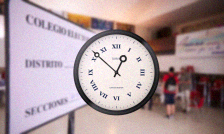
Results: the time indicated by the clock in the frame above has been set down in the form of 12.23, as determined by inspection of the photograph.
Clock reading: 12.52
